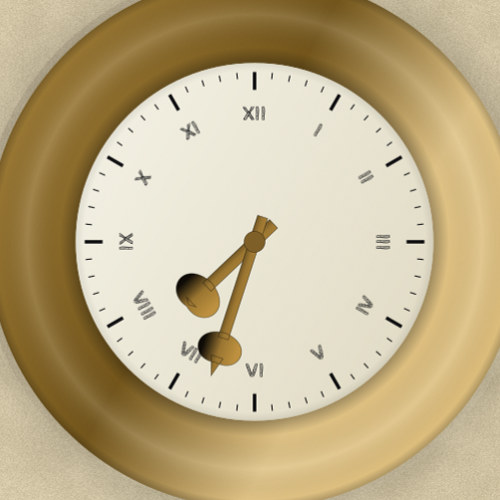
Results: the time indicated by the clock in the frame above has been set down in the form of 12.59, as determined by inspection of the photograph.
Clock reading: 7.33
